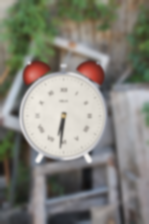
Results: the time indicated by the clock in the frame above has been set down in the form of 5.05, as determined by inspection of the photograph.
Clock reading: 6.31
